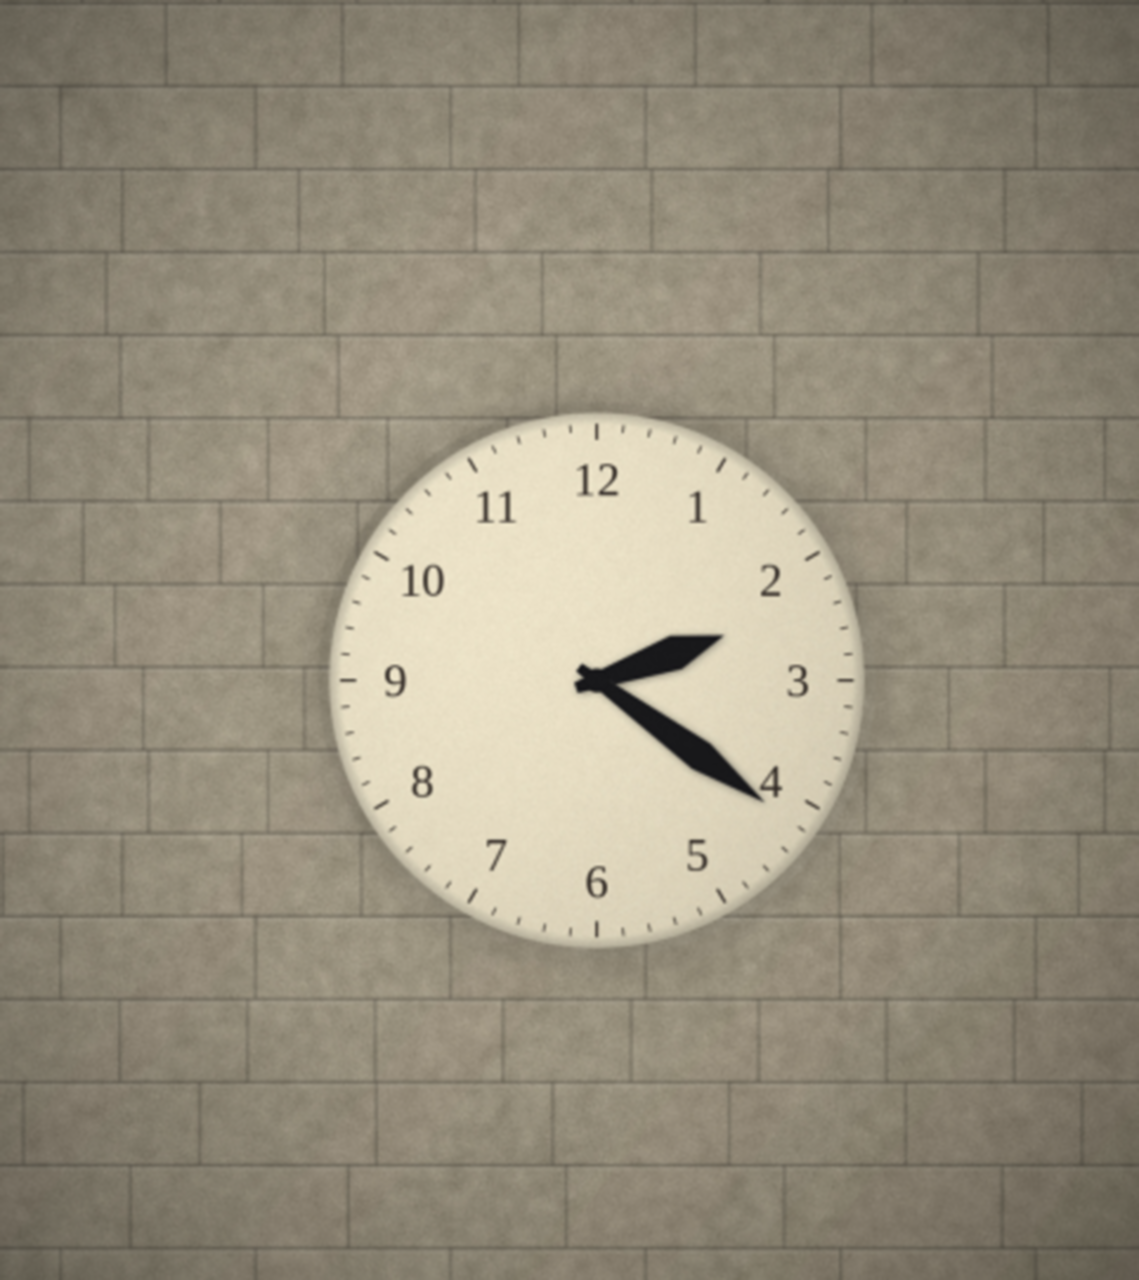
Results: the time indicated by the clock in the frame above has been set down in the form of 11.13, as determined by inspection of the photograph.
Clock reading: 2.21
